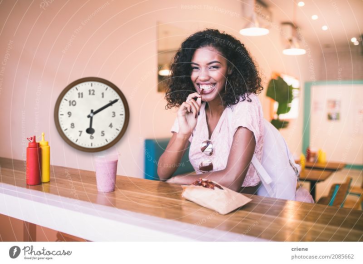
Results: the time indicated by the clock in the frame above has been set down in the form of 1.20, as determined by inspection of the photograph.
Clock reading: 6.10
